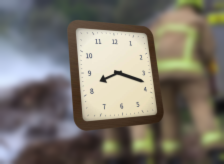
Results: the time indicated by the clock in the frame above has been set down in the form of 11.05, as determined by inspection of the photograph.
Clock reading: 8.18
